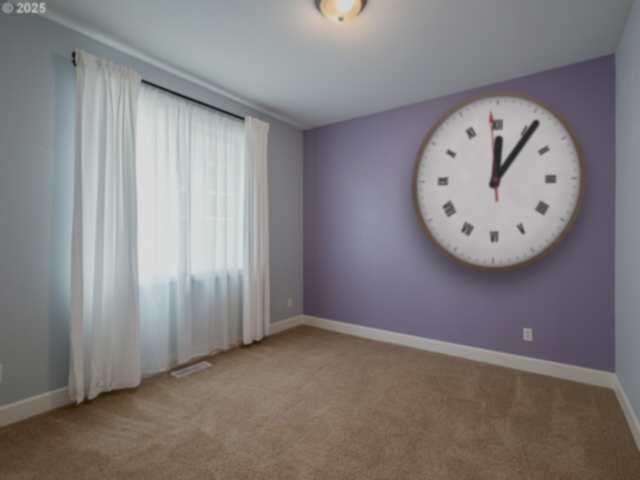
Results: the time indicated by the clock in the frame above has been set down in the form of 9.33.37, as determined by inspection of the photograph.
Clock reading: 12.05.59
